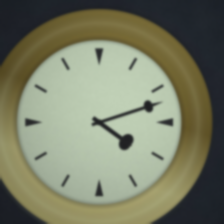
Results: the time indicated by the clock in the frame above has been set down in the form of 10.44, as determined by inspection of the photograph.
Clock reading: 4.12
